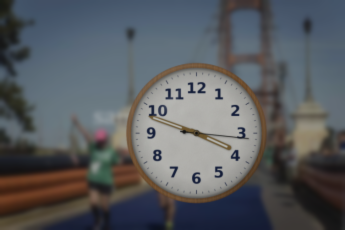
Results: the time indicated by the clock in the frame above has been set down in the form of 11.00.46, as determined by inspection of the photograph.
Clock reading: 3.48.16
